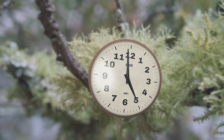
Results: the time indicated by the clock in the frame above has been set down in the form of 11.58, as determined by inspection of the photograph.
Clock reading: 4.59
